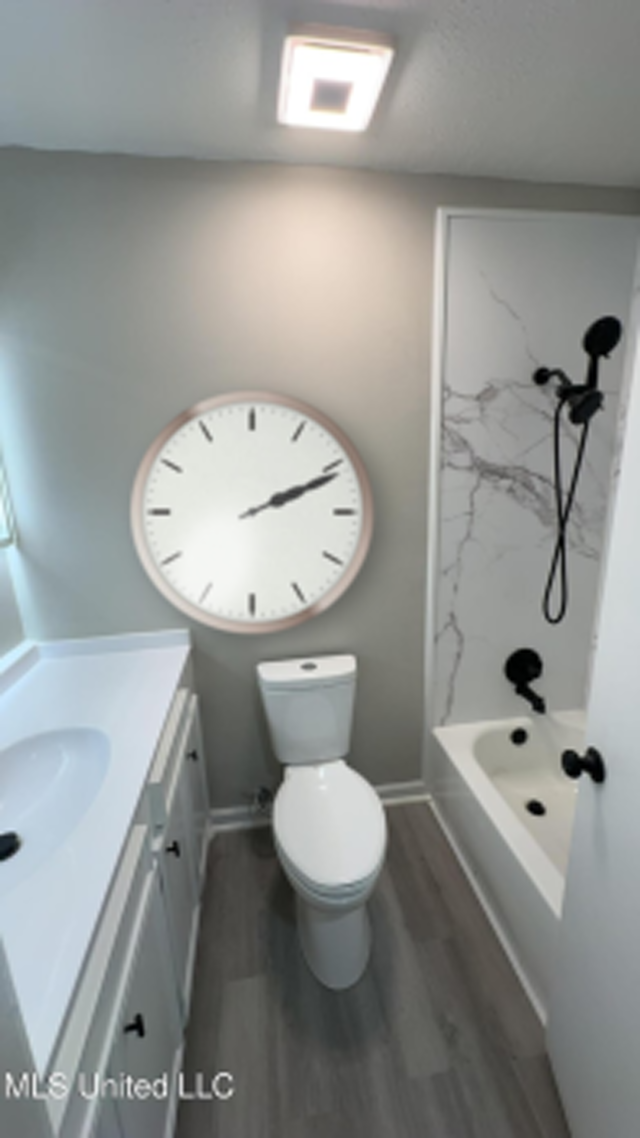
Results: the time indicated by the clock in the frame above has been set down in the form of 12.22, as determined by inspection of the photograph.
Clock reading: 2.11
